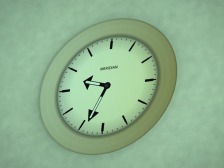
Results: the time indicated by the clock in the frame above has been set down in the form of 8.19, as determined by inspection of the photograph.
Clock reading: 9.34
